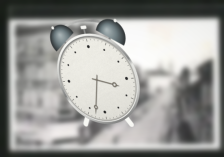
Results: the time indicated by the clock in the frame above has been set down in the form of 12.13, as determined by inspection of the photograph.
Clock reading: 3.33
